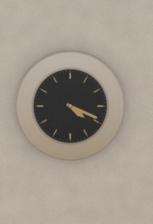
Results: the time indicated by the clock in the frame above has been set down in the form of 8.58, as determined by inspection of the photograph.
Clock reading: 4.19
